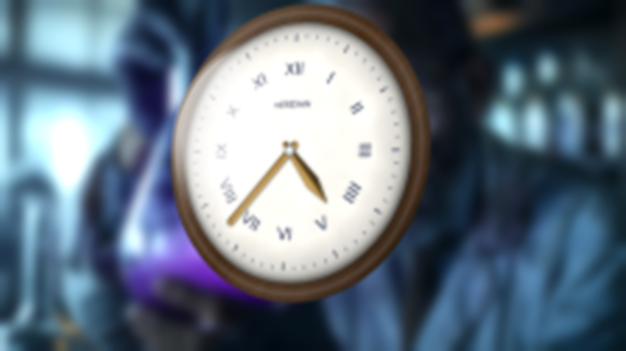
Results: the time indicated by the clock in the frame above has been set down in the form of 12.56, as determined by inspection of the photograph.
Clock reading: 4.37
